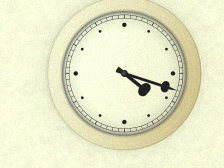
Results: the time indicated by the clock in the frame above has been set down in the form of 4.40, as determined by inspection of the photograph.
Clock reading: 4.18
